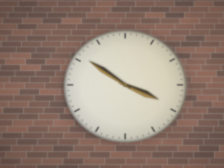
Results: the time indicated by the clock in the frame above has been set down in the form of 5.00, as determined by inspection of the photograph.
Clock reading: 3.51
